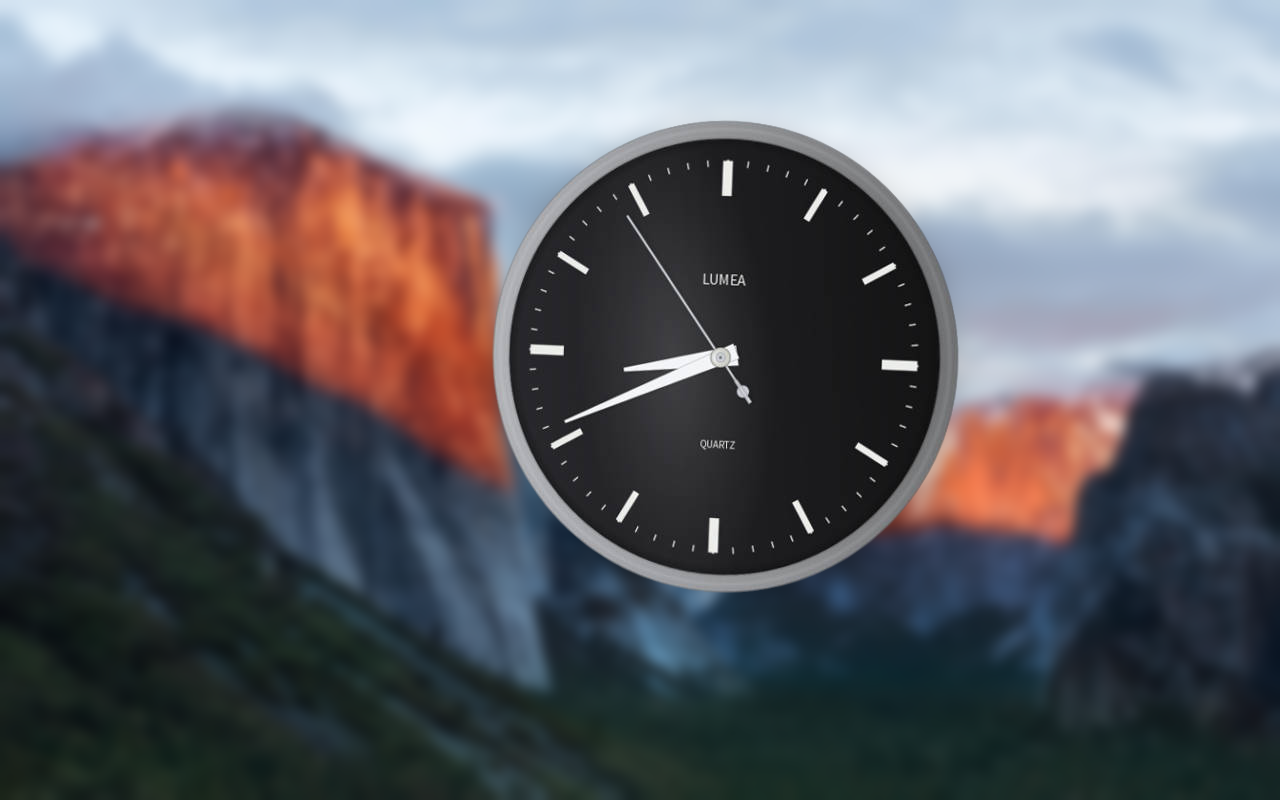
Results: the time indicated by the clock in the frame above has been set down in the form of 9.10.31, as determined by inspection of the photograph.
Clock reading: 8.40.54
